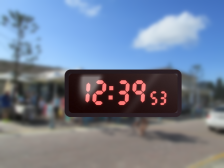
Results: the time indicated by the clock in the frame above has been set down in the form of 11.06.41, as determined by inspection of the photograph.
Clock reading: 12.39.53
